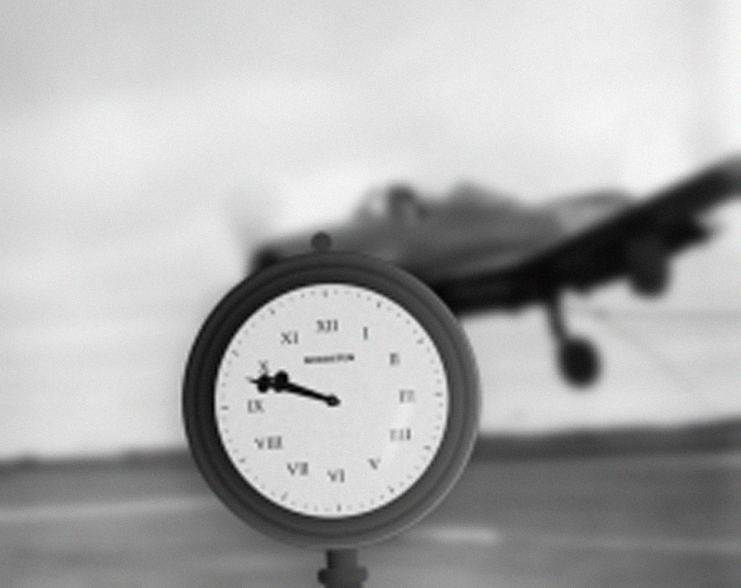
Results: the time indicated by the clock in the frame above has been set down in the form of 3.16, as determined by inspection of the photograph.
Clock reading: 9.48
